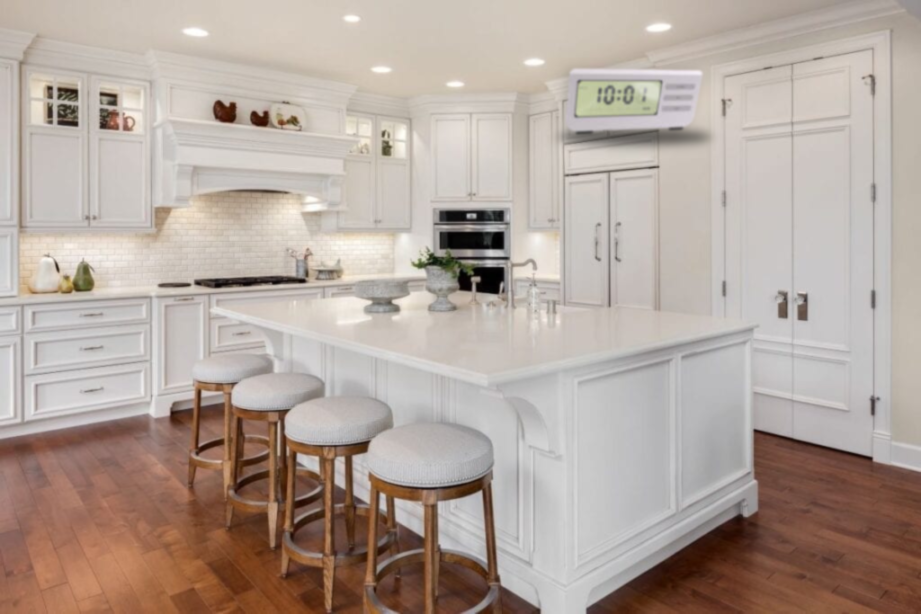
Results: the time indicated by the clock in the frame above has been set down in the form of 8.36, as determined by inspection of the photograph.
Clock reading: 10.01
